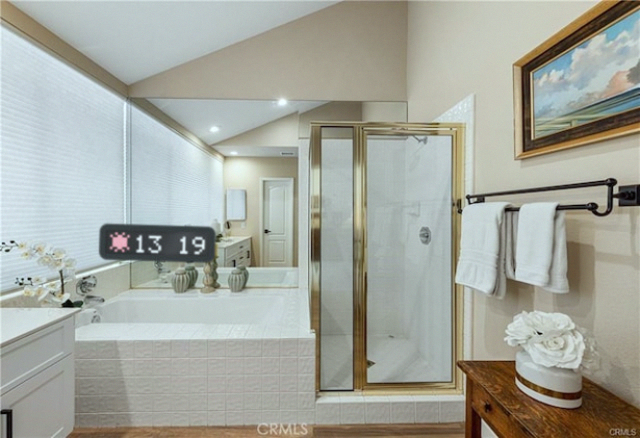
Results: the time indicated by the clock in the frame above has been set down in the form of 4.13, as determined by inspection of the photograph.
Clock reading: 13.19
